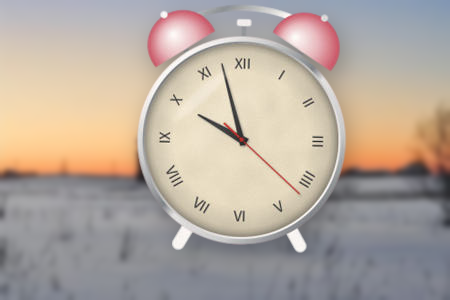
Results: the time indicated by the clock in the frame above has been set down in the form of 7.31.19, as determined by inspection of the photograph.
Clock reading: 9.57.22
